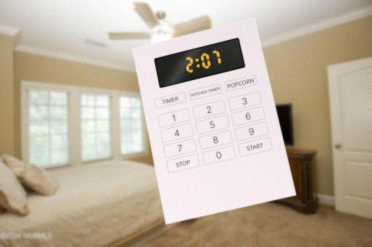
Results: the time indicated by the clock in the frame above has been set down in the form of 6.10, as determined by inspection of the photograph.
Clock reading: 2.07
